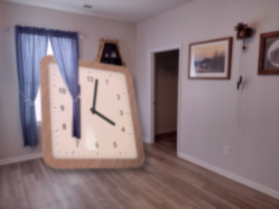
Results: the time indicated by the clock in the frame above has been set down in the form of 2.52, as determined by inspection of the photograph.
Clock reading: 4.02
